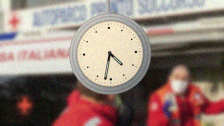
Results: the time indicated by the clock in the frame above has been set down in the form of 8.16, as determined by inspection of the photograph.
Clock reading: 4.32
